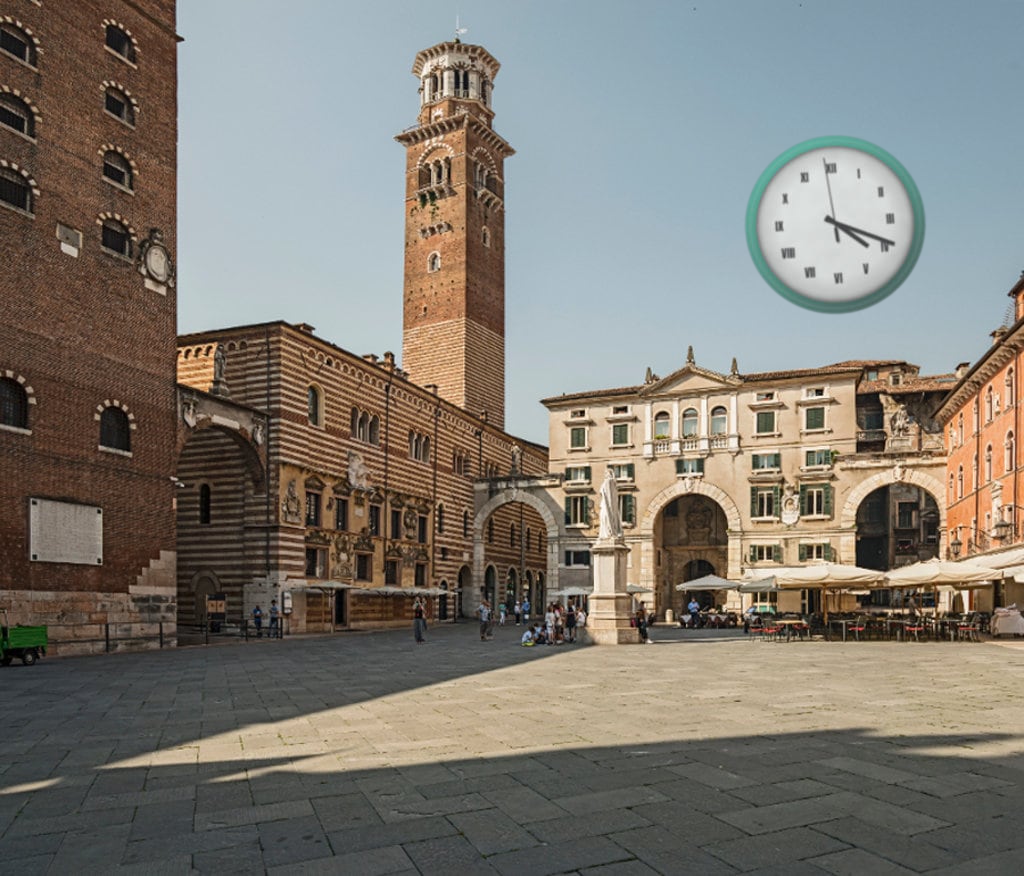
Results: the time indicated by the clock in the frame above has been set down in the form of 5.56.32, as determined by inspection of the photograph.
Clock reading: 4.18.59
